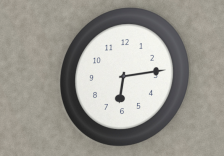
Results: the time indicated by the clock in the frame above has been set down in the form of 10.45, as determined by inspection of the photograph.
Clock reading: 6.14
